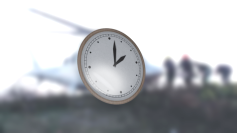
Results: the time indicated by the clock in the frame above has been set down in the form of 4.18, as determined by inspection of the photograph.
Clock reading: 2.02
